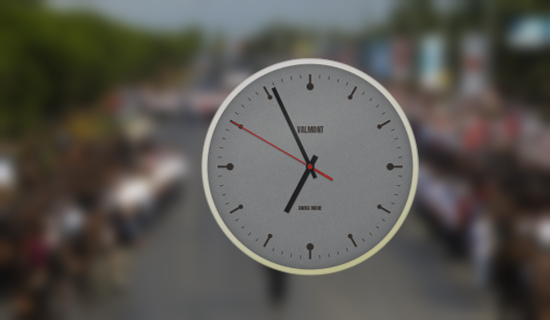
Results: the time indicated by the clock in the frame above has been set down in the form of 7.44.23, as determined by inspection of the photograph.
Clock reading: 6.55.50
